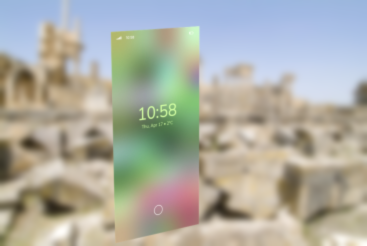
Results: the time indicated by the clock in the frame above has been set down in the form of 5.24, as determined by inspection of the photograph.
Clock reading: 10.58
